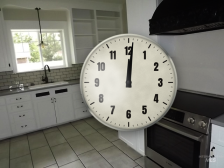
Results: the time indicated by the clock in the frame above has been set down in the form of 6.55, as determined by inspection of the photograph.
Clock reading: 12.01
